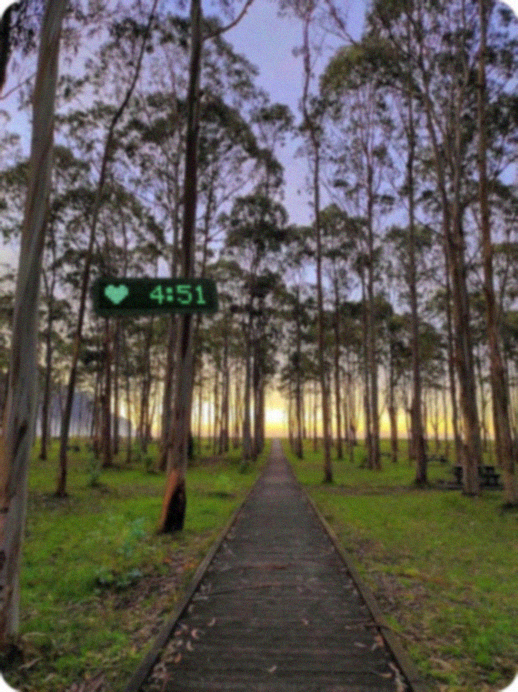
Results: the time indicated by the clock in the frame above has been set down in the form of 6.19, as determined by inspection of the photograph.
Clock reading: 4.51
